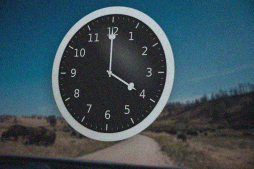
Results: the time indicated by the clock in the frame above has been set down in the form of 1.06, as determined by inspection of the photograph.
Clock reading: 4.00
